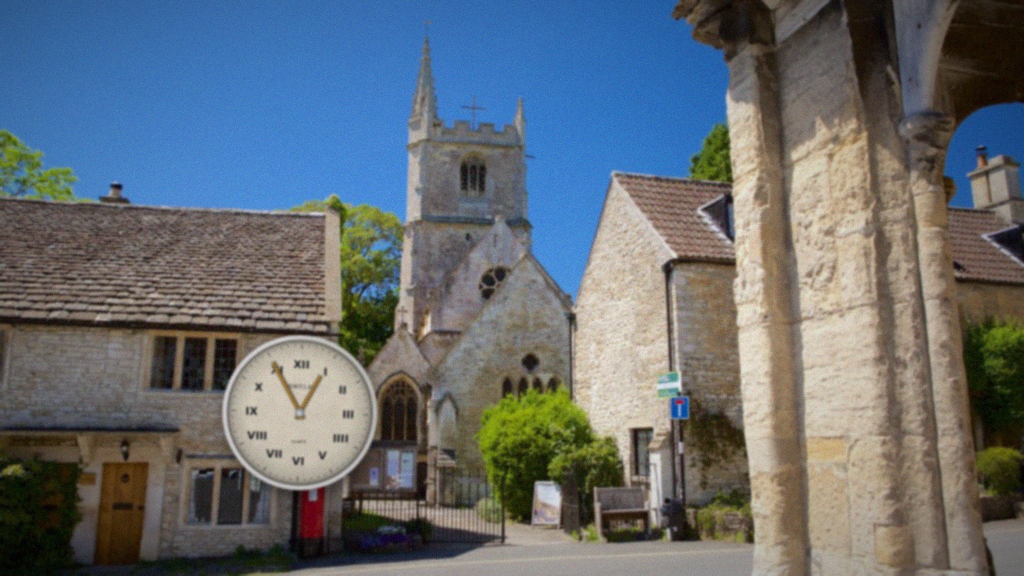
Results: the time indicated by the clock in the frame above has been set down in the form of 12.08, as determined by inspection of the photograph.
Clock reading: 12.55
